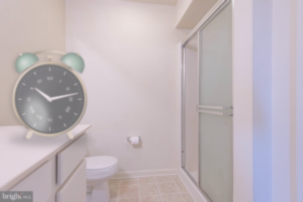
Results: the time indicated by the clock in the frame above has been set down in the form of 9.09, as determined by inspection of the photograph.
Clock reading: 10.13
